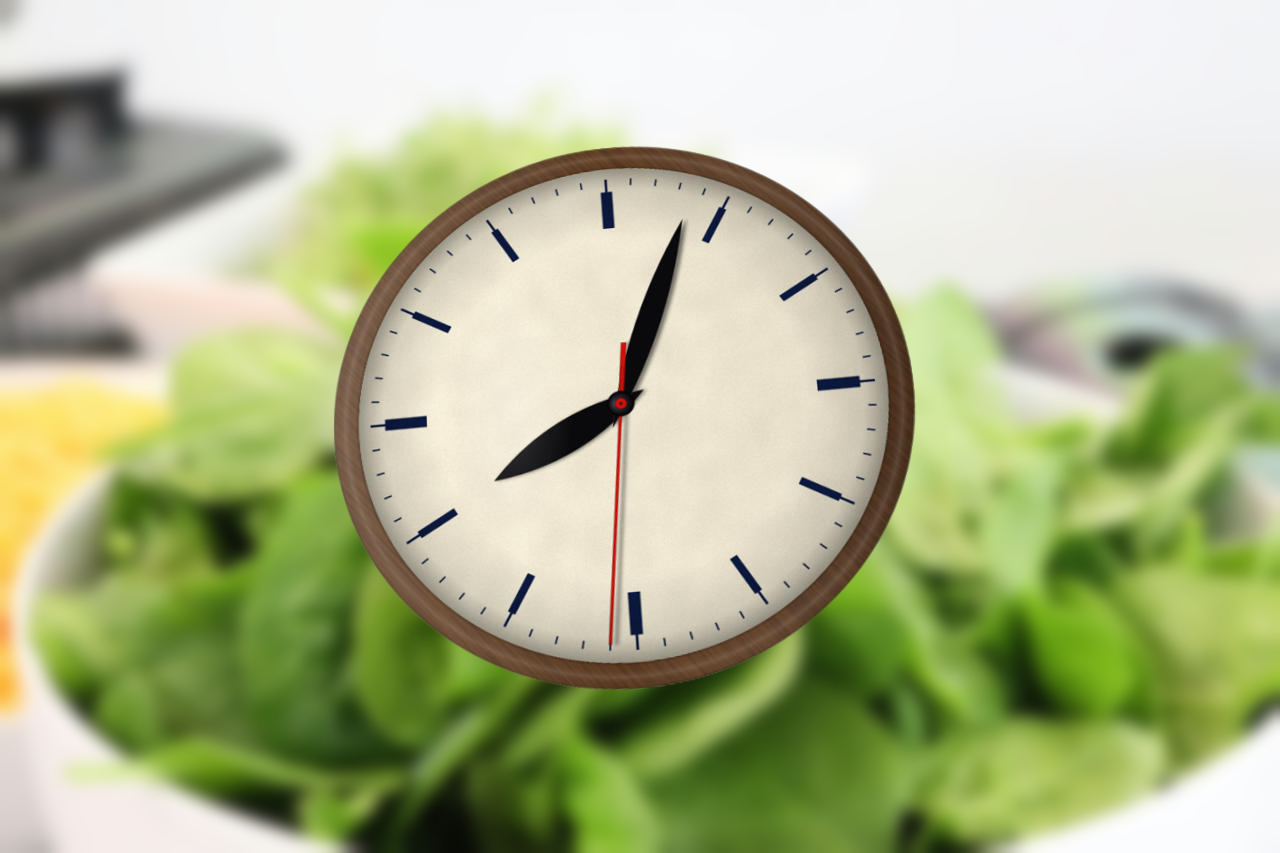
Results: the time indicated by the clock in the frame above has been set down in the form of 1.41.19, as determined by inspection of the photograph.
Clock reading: 8.03.31
